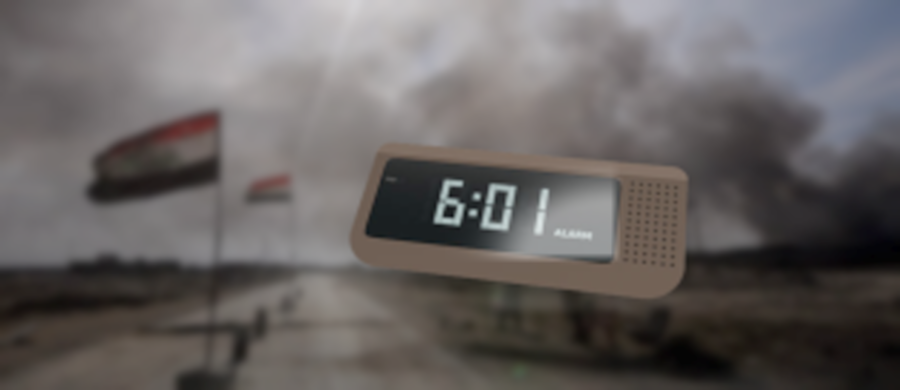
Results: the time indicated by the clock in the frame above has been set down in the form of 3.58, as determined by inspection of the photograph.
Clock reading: 6.01
